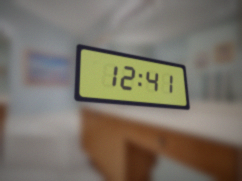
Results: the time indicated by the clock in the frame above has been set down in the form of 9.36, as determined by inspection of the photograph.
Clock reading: 12.41
